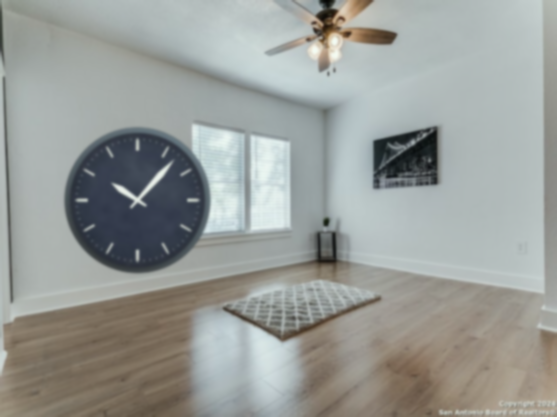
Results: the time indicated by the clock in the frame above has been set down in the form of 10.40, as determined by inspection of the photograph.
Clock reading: 10.07
